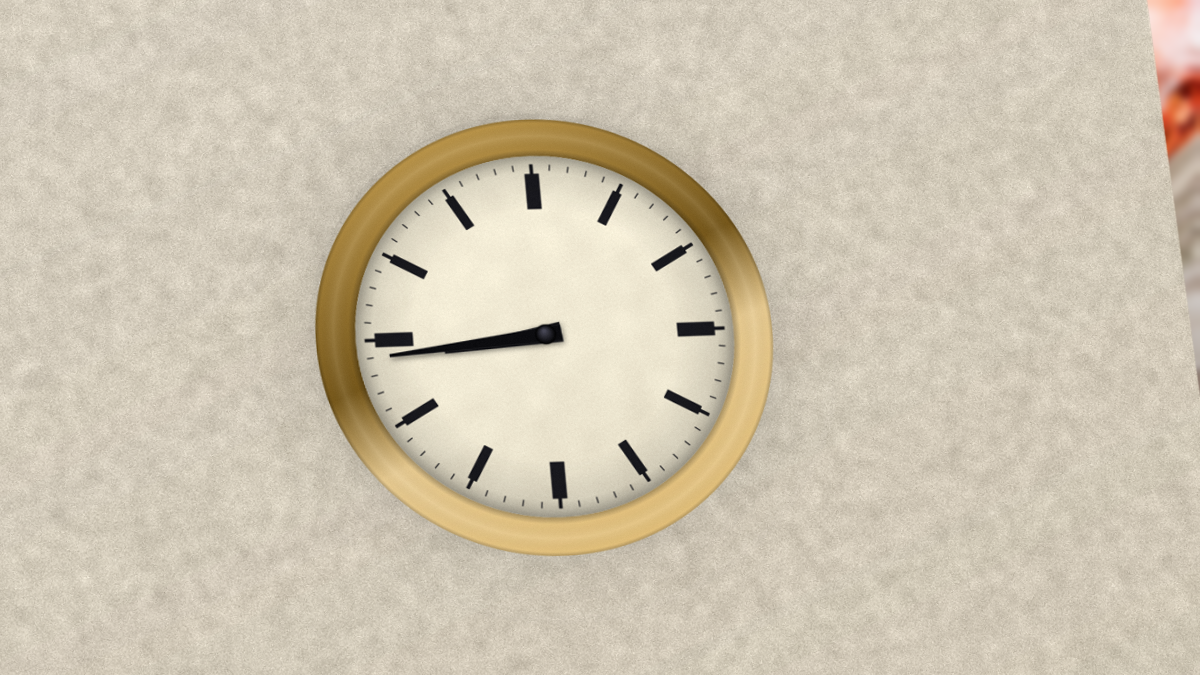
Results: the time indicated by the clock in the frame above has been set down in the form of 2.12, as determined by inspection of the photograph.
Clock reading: 8.44
